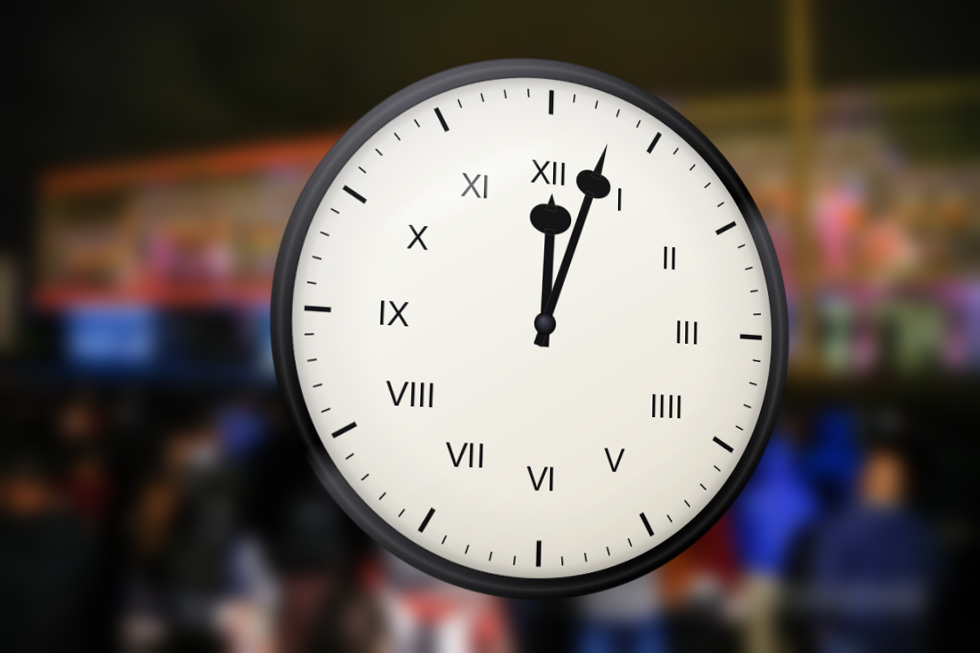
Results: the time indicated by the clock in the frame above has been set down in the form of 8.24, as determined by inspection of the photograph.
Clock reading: 12.03
